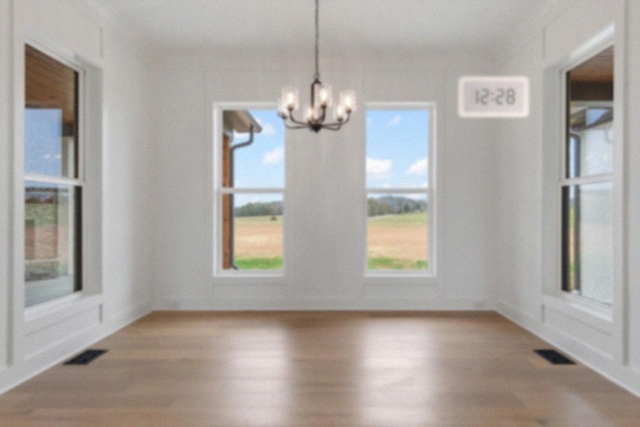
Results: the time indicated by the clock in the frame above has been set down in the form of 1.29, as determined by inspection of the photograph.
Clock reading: 12.28
